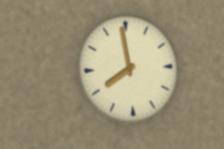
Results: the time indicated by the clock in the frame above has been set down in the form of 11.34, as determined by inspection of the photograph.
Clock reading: 7.59
